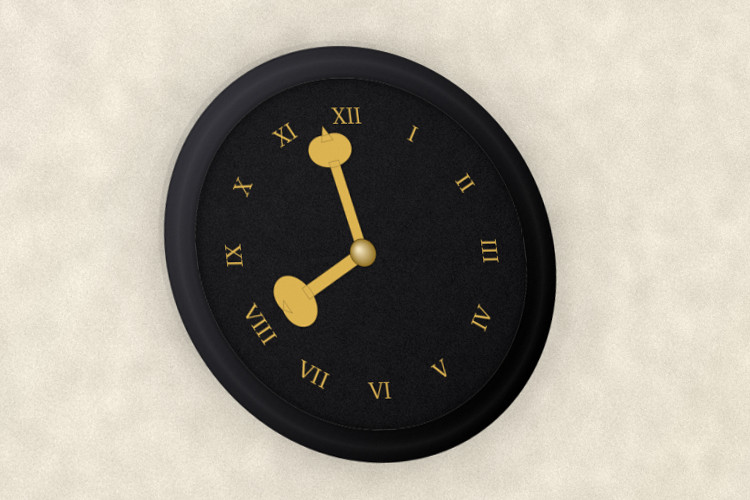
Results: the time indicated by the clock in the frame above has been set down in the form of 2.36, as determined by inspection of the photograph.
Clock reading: 7.58
